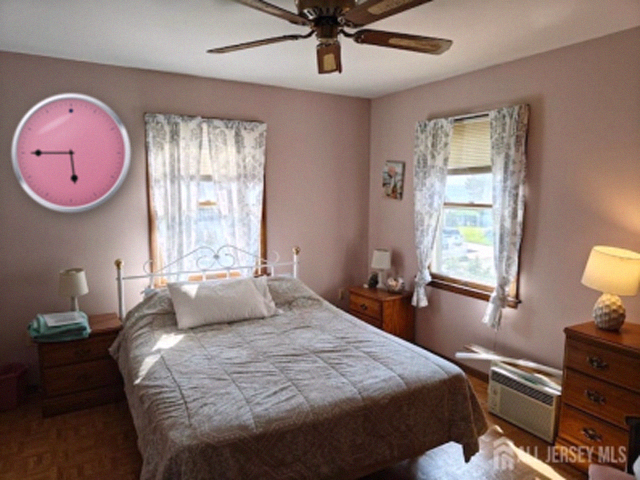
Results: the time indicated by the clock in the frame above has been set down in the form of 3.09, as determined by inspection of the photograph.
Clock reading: 5.45
